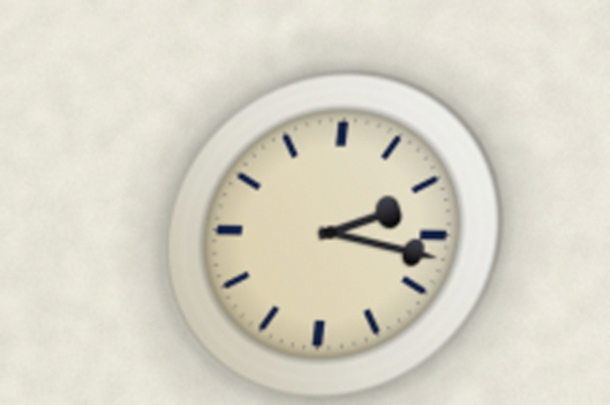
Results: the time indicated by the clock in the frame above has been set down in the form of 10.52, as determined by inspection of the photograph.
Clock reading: 2.17
